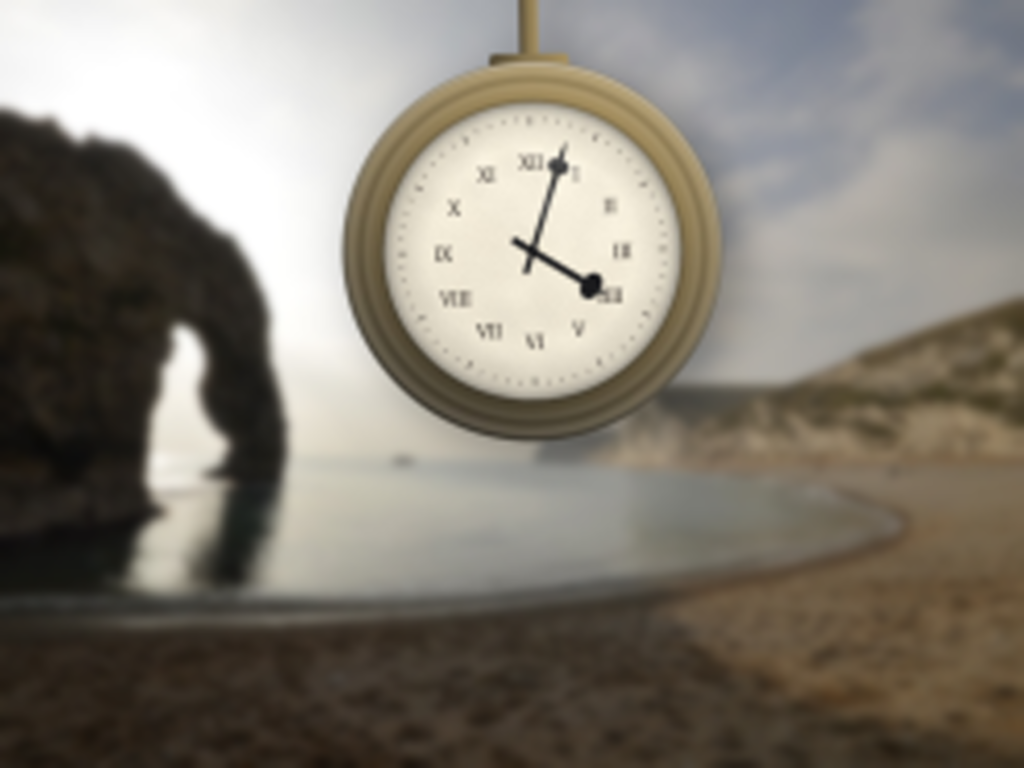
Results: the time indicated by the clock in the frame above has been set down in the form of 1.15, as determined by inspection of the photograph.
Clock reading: 4.03
